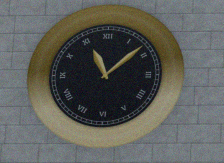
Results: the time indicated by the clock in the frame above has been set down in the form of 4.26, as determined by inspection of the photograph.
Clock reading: 11.08
